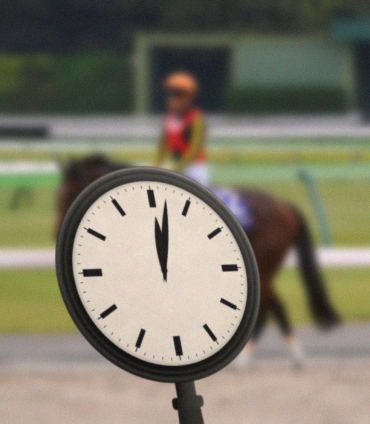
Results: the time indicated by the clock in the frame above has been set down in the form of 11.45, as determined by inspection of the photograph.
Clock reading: 12.02
